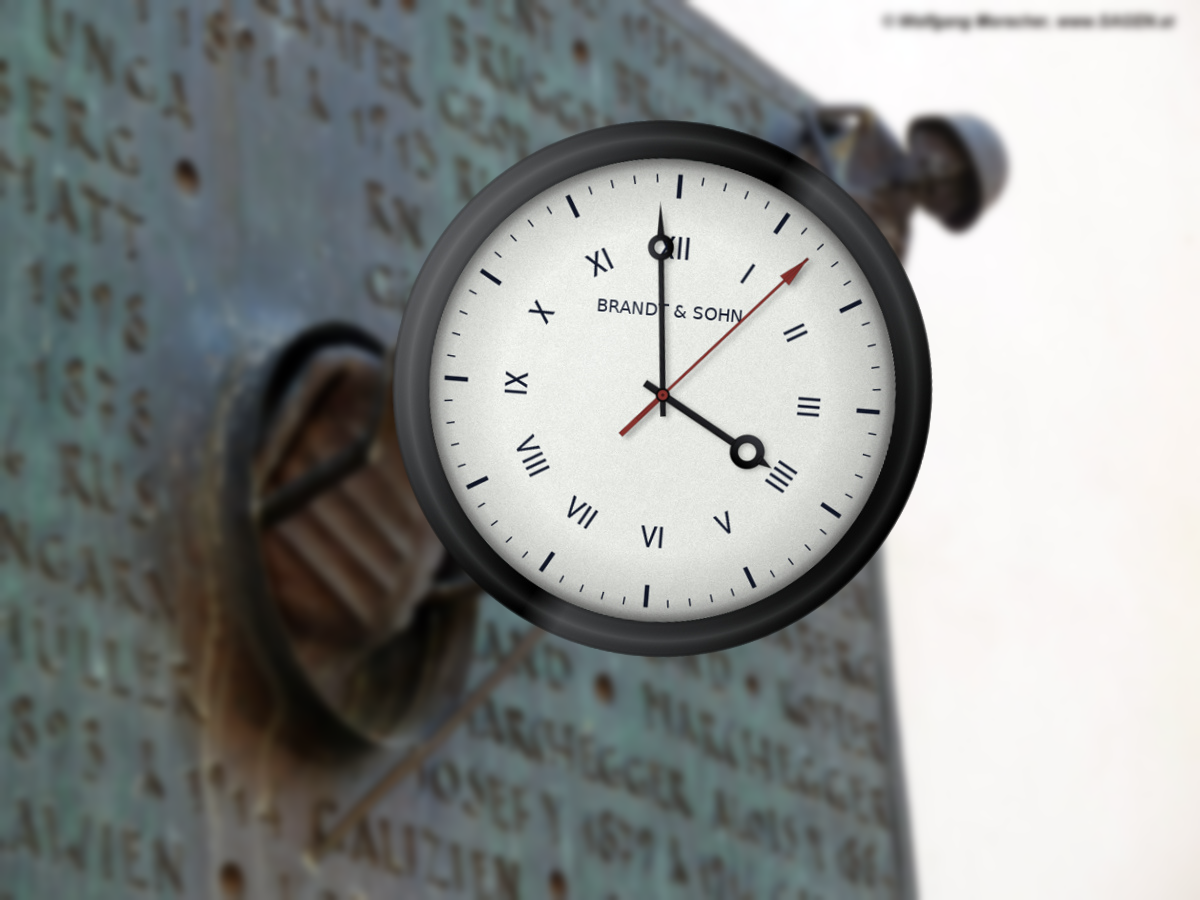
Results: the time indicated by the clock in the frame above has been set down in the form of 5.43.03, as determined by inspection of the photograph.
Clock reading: 3.59.07
